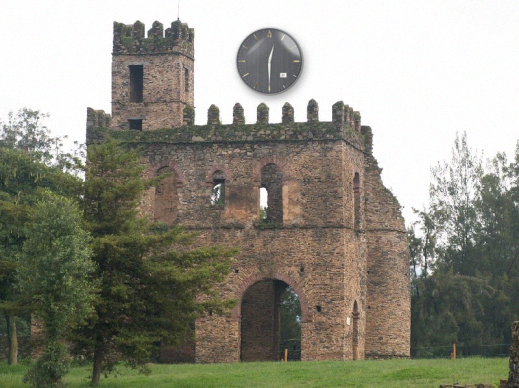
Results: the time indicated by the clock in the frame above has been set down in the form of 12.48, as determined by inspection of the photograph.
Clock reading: 12.30
